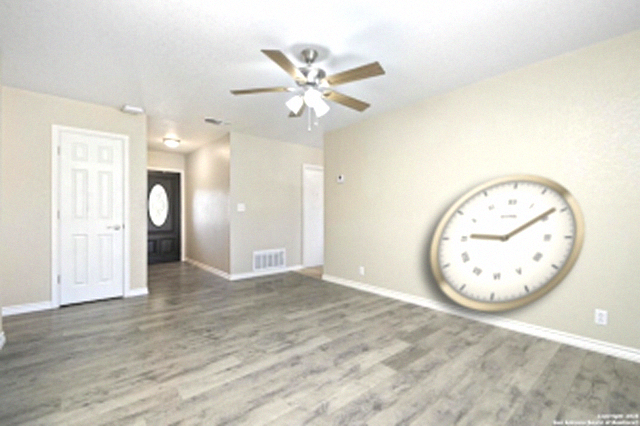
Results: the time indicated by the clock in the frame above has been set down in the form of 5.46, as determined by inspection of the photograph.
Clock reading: 9.09
